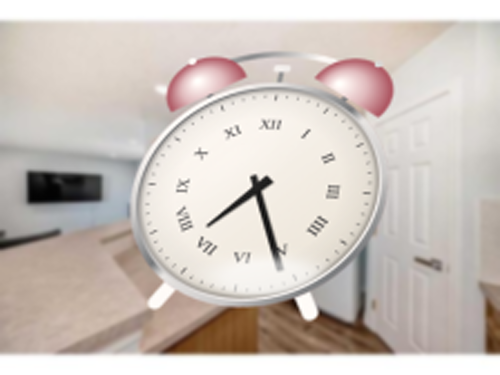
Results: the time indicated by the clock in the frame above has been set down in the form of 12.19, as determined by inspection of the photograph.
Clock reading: 7.26
